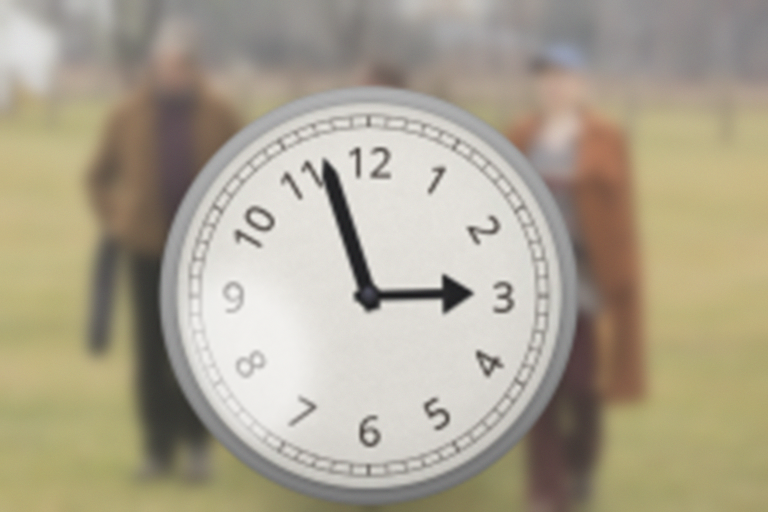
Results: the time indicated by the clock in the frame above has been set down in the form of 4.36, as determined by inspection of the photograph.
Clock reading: 2.57
